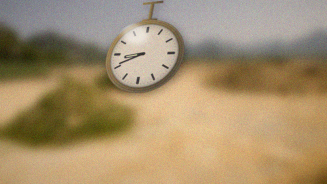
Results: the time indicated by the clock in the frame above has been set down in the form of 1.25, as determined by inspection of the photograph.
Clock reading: 8.41
